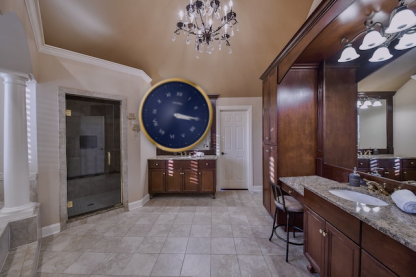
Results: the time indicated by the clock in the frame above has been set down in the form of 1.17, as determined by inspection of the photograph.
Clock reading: 3.15
